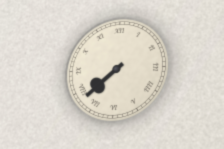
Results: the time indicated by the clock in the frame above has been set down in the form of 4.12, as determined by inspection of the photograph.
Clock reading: 7.38
